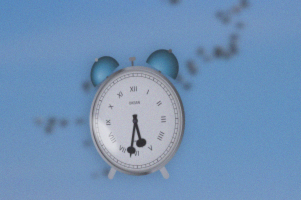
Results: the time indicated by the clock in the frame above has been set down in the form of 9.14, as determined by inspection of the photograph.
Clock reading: 5.32
